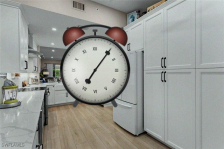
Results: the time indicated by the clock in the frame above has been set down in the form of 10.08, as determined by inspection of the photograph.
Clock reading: 7.06
